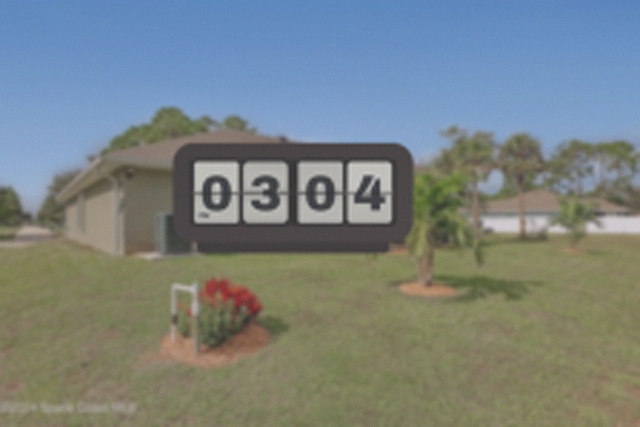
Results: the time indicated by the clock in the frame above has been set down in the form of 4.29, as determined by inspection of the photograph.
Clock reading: 3.04
